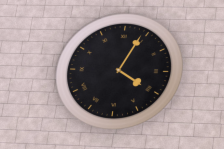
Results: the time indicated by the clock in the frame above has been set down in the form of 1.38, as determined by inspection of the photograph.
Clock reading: 4.04
